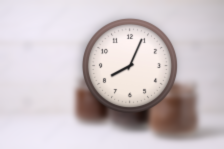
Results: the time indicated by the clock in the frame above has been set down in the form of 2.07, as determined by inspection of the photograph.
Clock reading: 8.04
